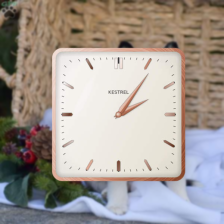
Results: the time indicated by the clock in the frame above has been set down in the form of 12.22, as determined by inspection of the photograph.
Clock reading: 2.06
